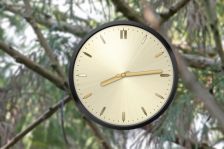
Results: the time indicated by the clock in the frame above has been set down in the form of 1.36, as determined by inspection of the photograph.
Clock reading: 8.14
